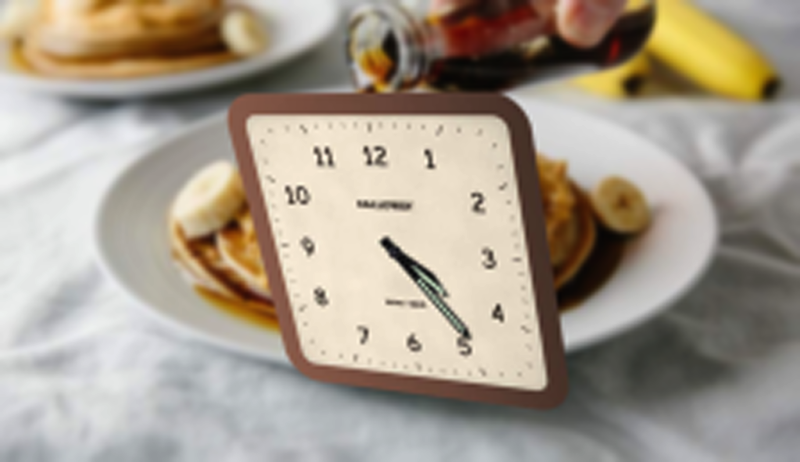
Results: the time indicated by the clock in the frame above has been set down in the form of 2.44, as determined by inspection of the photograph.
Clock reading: 4.24
